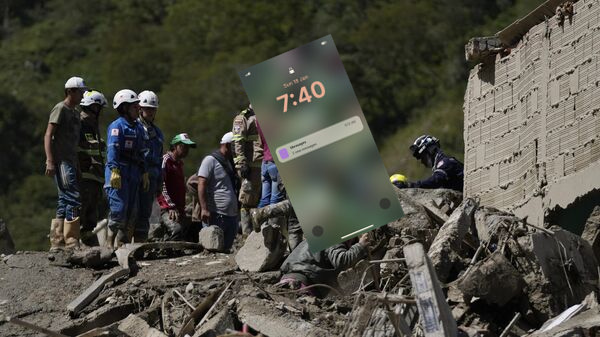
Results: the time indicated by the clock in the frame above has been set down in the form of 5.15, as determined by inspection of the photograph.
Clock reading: 7.40
